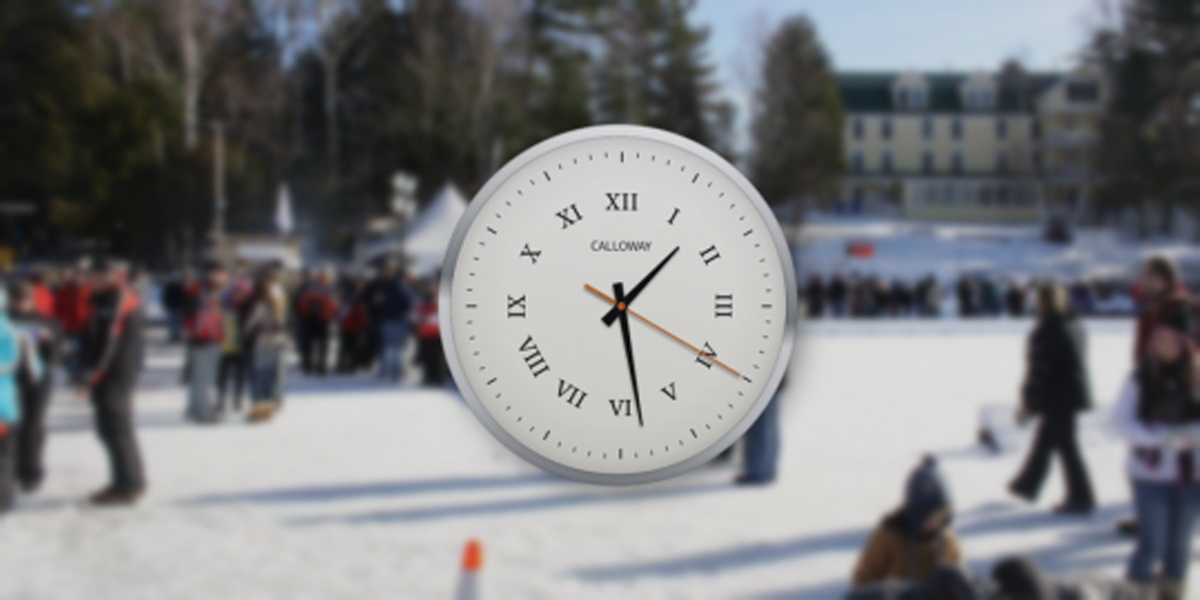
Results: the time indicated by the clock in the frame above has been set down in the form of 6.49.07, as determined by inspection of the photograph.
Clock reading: 1.28.20
